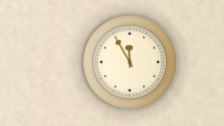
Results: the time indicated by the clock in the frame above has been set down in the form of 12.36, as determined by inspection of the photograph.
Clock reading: 11.55
